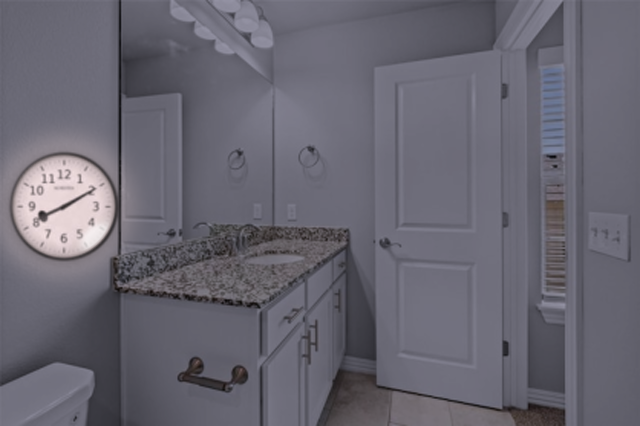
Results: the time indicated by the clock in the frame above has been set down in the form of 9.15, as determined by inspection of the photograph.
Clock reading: 8.10
